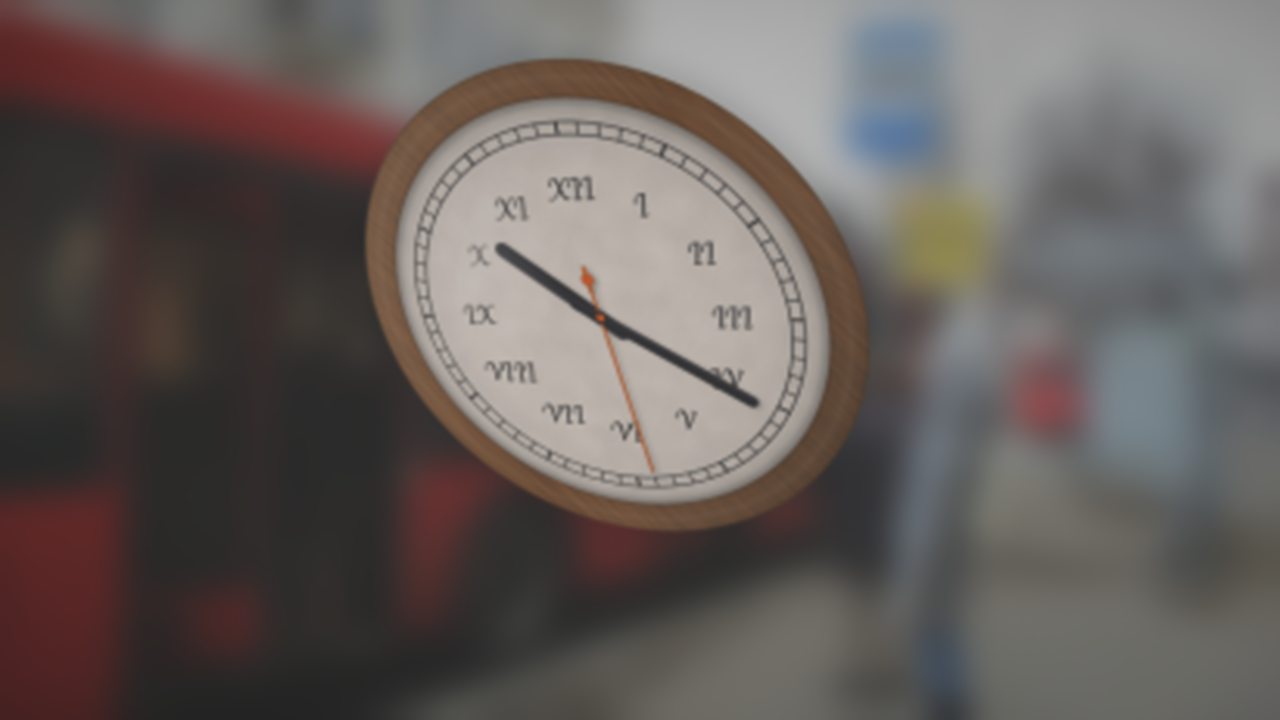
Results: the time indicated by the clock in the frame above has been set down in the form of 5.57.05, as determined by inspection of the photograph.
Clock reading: 10.20.29
